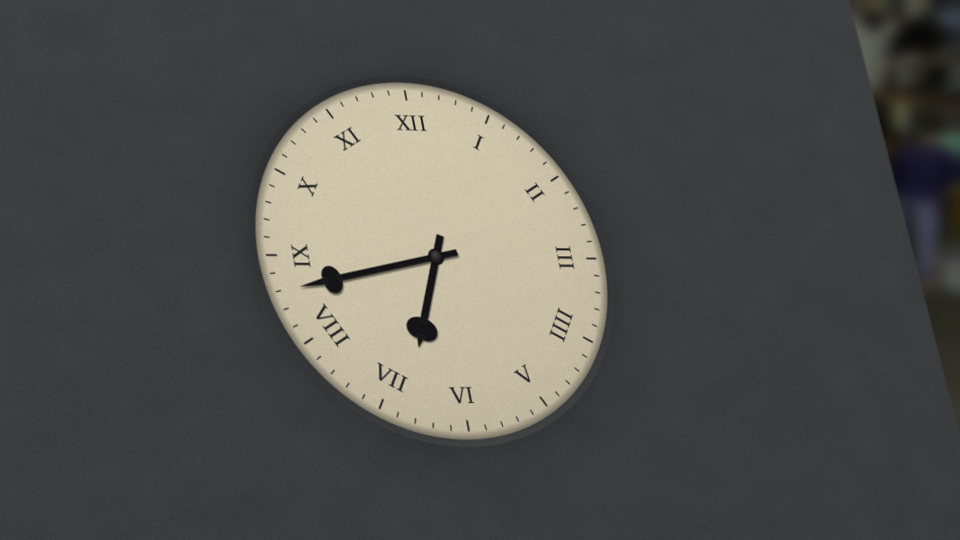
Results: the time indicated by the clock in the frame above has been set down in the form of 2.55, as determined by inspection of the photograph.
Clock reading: 6.43
